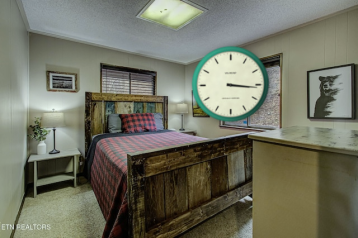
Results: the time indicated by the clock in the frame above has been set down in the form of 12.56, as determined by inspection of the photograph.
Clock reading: 3.16
